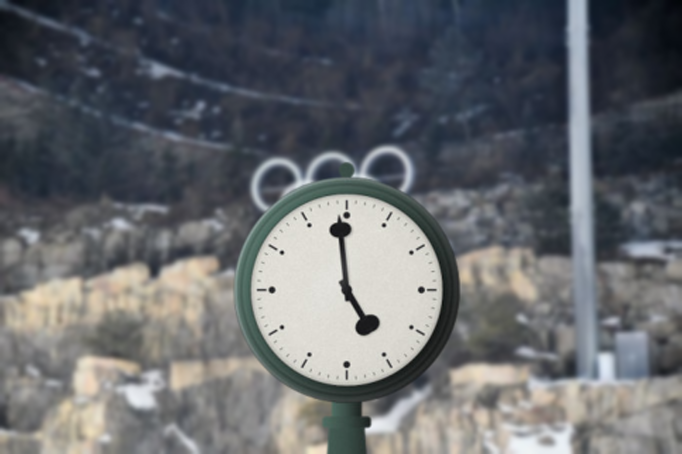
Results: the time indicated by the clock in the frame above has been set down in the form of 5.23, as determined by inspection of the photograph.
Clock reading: 4.59
